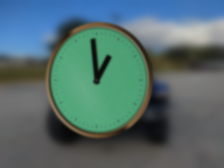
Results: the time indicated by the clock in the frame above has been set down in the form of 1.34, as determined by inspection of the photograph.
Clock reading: 12.59
